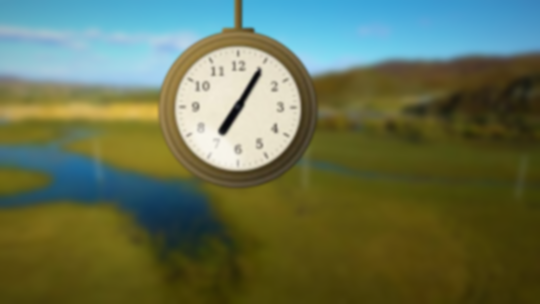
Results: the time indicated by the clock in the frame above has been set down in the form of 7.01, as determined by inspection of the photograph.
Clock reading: 7.05
